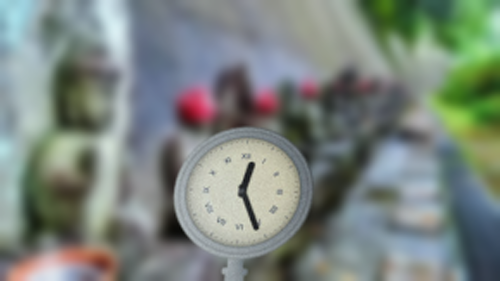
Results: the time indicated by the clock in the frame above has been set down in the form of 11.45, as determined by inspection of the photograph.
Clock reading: 12.26
